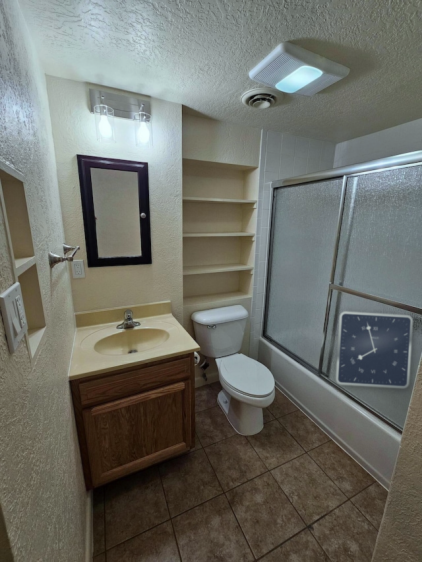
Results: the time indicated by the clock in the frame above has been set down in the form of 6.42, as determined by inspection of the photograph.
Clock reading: 7.57
